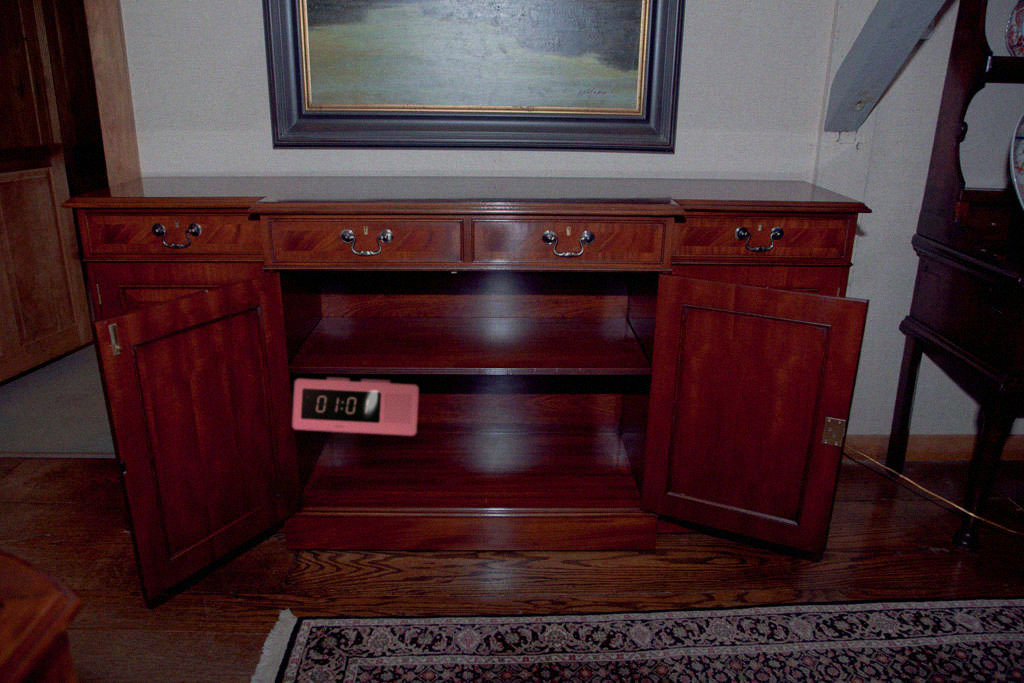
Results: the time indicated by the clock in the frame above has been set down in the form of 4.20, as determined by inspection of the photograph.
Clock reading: 1.01
